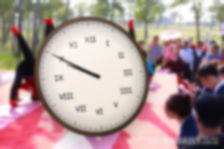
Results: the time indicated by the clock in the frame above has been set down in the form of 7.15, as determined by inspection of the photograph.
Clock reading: 9.50
